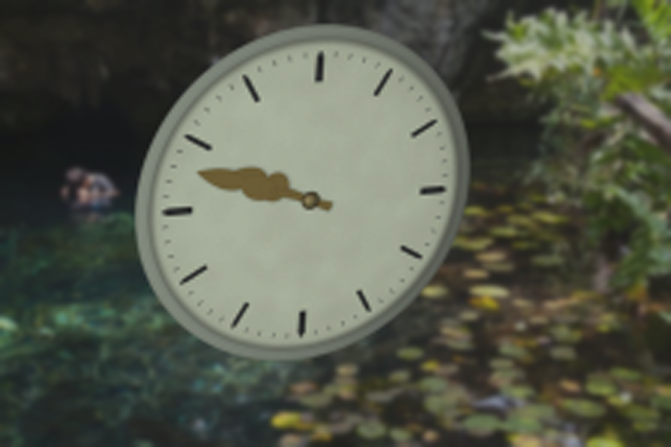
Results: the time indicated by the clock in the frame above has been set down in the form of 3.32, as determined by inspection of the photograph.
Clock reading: 9.48
